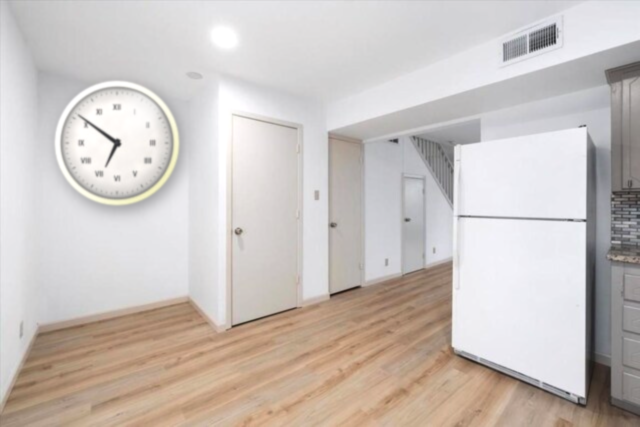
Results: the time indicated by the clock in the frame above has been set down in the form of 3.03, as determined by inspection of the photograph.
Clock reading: 6.51
